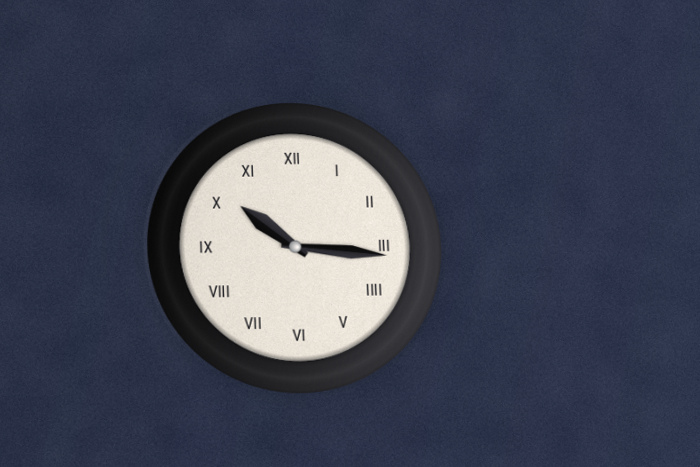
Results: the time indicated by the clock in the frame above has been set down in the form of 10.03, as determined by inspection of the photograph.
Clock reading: 10.16
